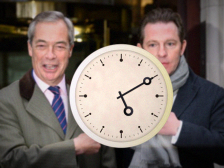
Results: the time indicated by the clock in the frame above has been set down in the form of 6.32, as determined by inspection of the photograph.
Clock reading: 5.10
